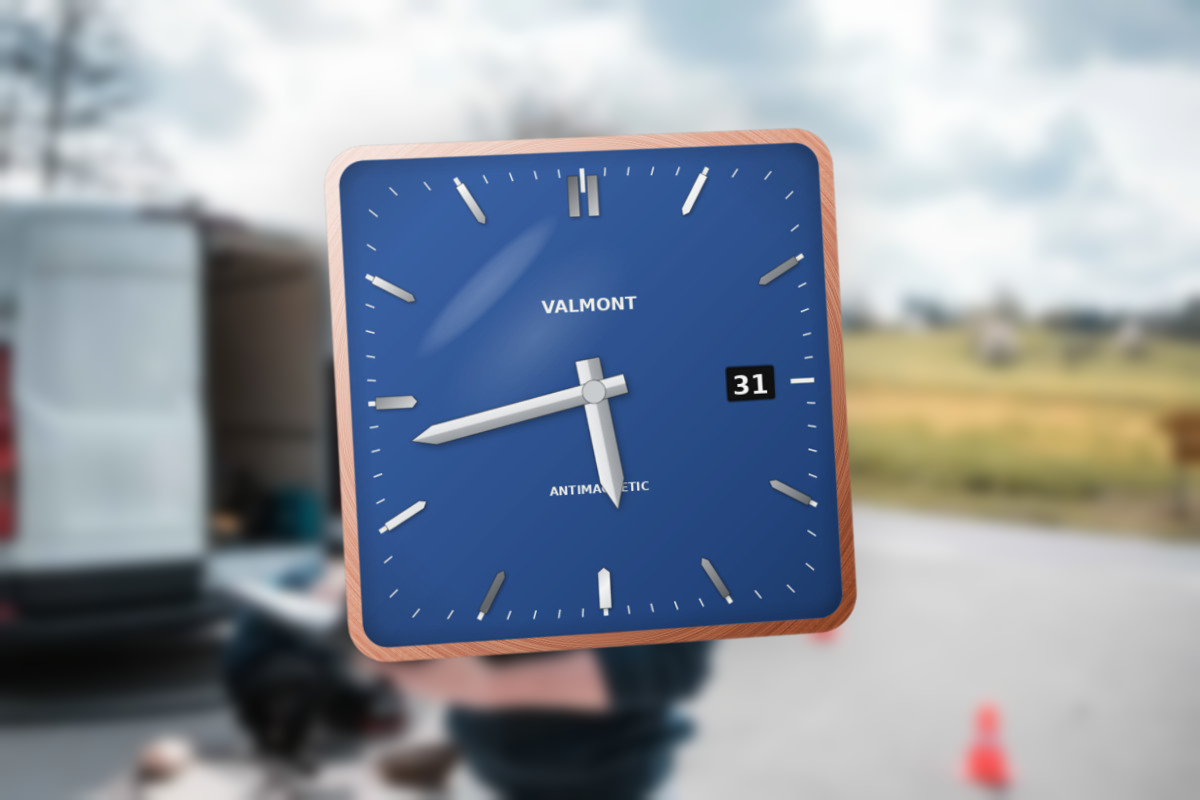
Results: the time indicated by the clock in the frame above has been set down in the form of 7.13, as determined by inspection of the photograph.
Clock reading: 5.43
